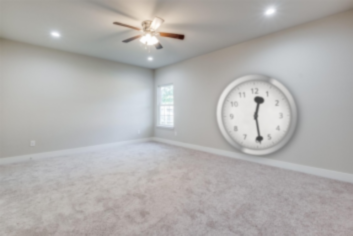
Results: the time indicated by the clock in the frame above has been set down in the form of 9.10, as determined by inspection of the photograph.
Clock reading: 12.29
